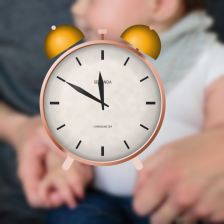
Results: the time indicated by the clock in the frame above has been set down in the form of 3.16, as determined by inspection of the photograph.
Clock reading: 11.50
